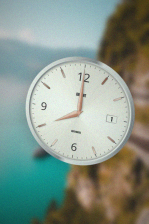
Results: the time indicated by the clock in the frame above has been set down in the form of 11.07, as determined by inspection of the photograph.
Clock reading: 8.00
